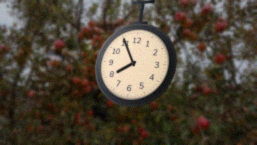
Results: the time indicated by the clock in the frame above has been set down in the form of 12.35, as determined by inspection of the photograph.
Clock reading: 7.55
